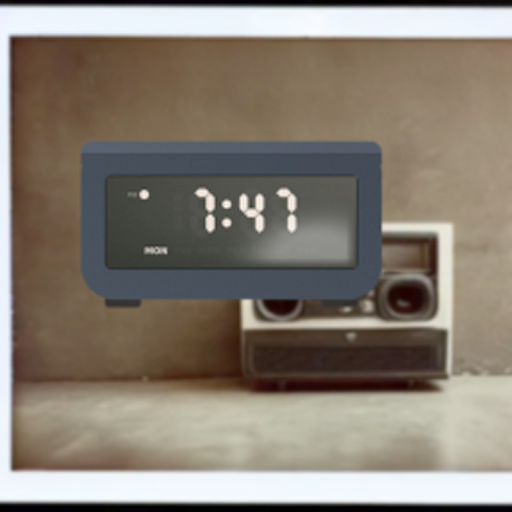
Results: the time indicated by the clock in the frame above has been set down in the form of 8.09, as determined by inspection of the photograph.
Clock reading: 7.47
